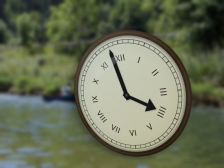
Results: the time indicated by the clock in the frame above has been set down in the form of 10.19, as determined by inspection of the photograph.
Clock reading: 3.58
